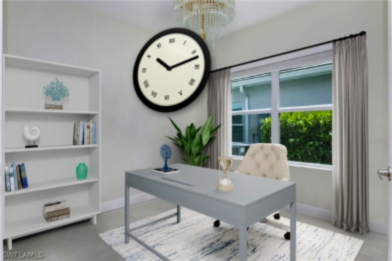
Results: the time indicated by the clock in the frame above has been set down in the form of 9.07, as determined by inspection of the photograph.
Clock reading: 10.12
